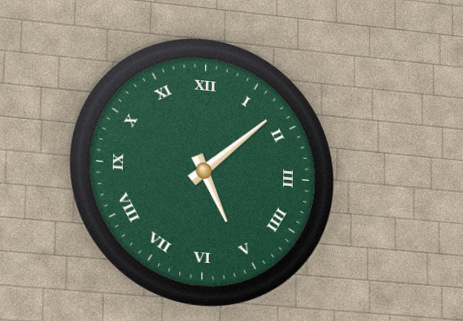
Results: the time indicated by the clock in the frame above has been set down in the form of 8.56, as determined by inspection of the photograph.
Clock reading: 5.08
